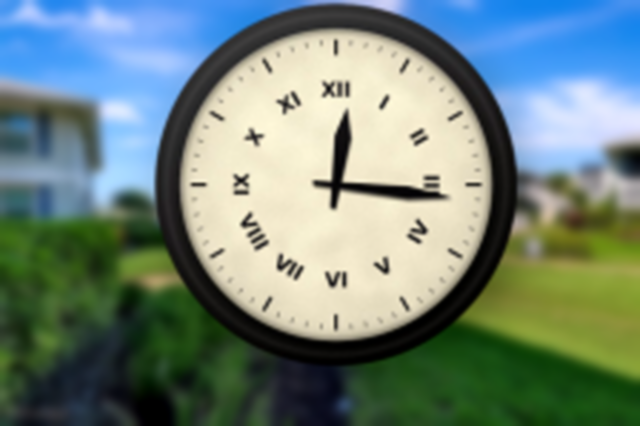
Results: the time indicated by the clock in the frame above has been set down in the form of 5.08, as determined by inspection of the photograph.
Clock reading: 12.16
